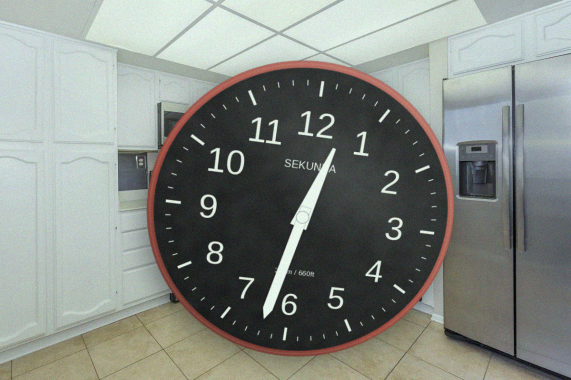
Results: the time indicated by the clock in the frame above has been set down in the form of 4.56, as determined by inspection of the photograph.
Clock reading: 12.32
